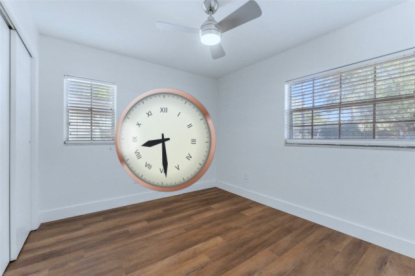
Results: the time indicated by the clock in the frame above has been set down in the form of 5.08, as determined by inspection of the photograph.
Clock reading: 8.29
